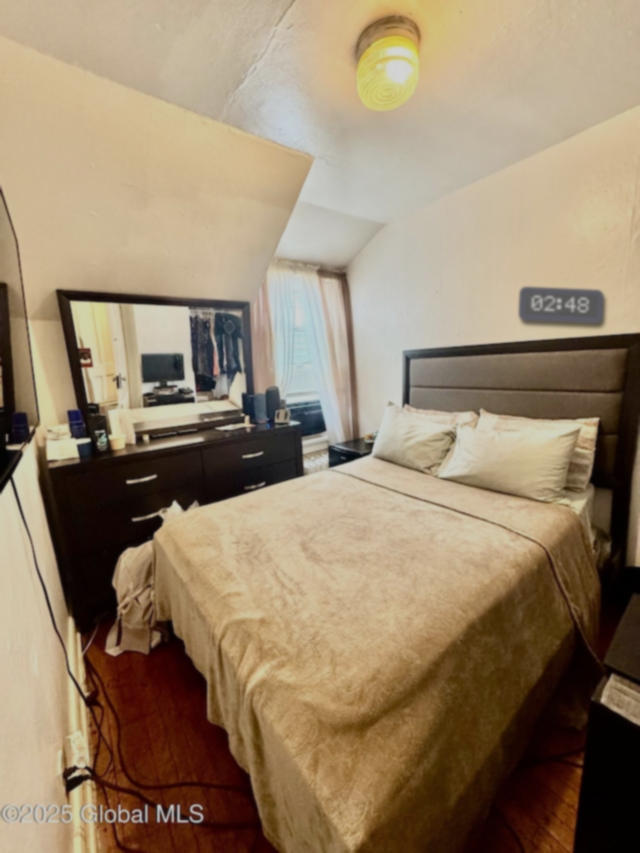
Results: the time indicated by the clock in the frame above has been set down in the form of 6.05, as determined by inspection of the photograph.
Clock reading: 2.48
